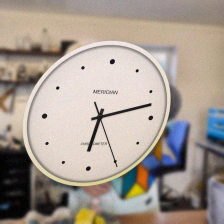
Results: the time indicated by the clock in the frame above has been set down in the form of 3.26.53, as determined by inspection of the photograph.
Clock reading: 6.12.25
